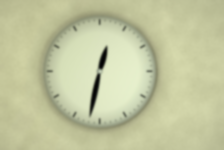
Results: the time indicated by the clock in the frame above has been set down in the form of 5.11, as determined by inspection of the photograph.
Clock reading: 12.32
